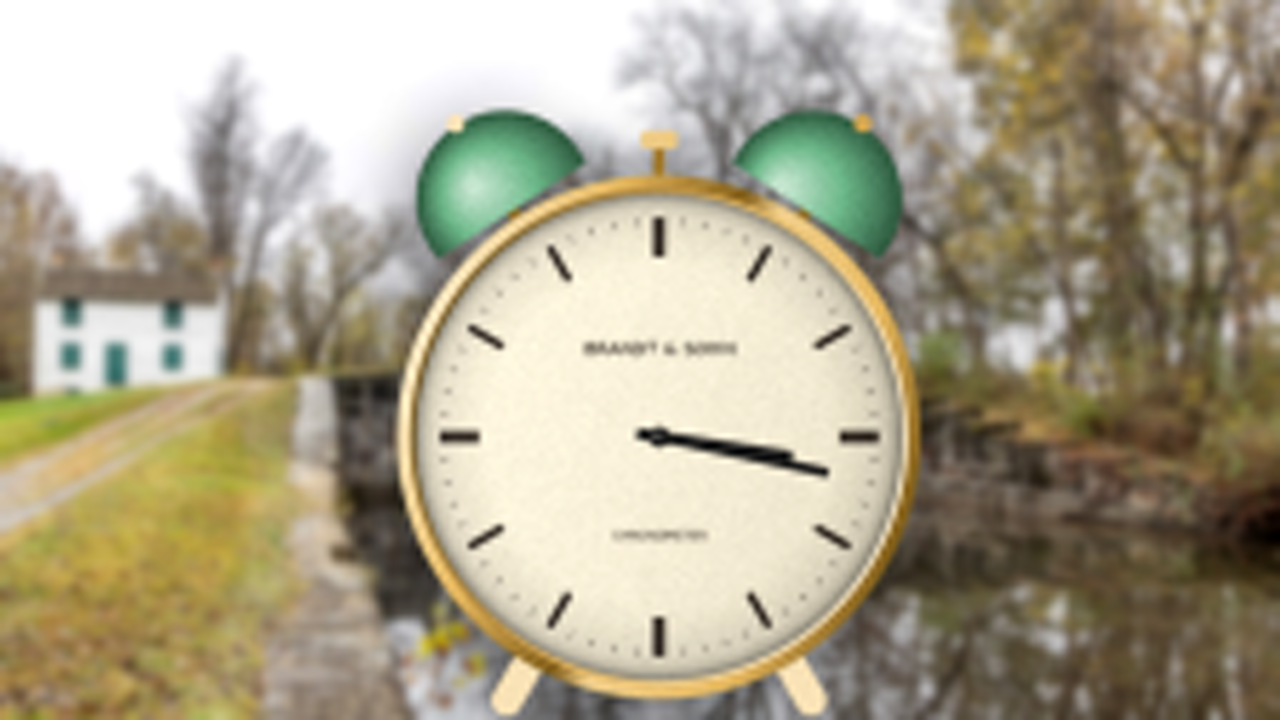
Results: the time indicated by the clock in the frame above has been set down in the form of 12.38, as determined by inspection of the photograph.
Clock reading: 3.17
